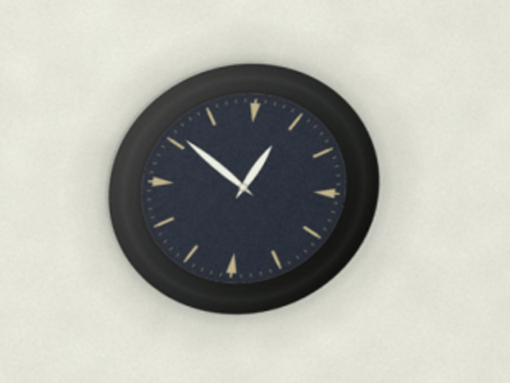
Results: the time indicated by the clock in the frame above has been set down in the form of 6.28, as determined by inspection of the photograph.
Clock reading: 12.51
